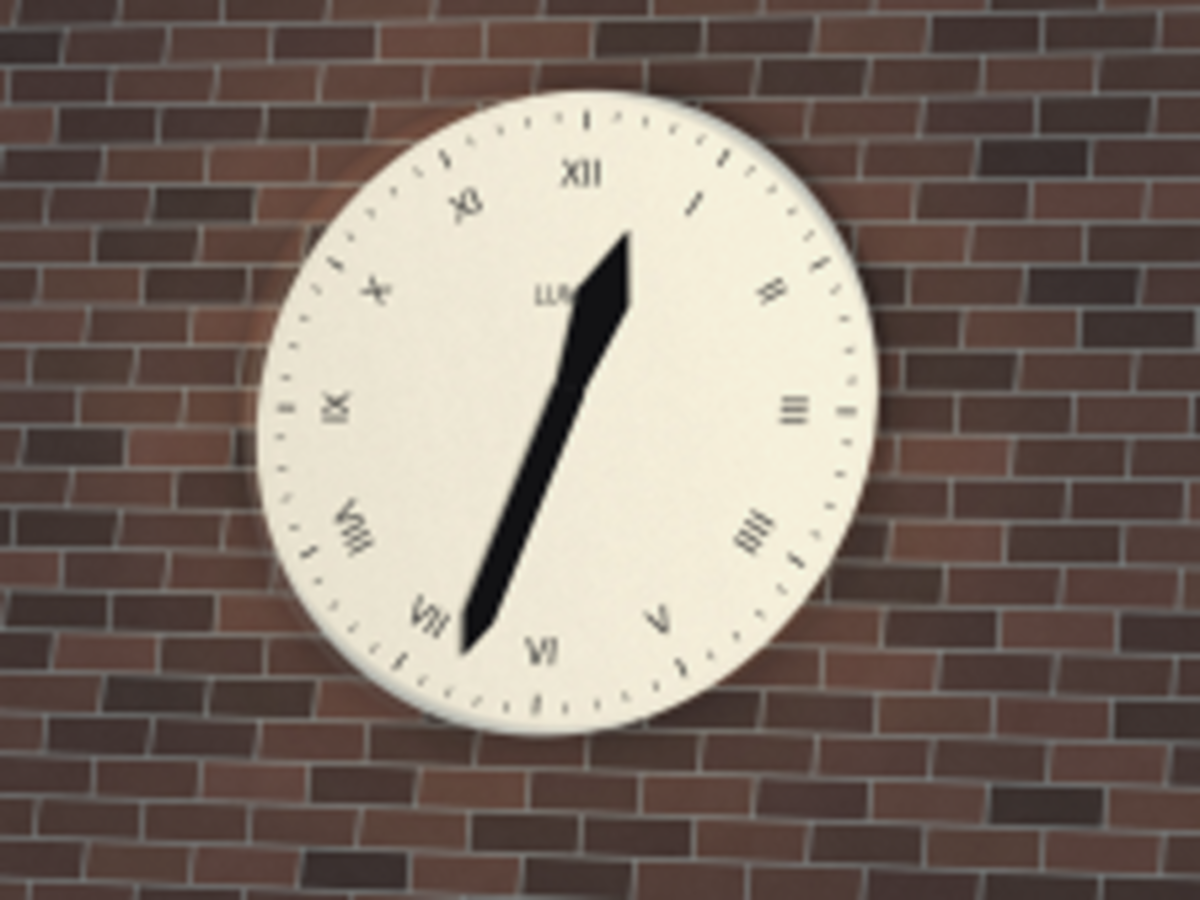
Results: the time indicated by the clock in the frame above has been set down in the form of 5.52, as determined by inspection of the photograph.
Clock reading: 12.33
